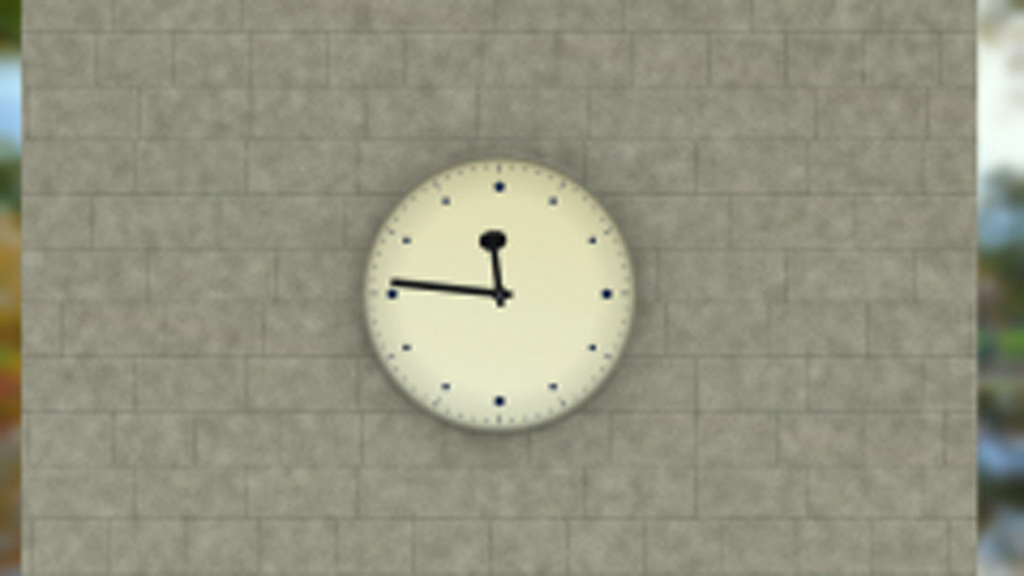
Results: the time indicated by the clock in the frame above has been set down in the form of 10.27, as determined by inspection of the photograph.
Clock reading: 11.46
